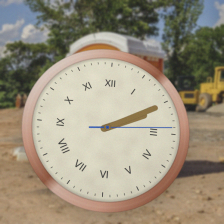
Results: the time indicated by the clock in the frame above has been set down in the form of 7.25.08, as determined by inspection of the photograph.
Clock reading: 2.10.14
